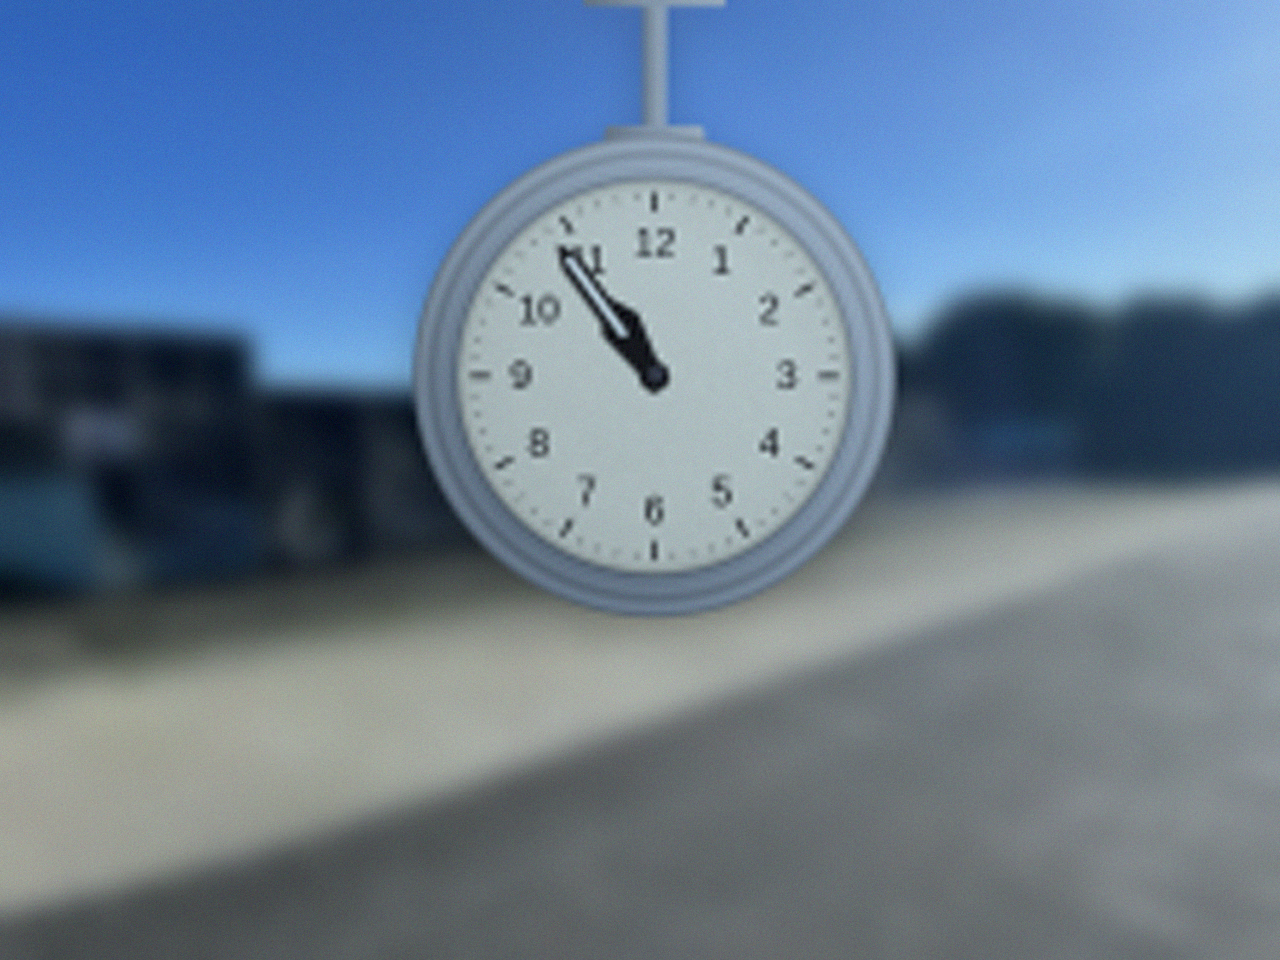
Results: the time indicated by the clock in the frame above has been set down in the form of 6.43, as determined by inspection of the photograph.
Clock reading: 10.54
